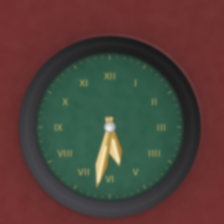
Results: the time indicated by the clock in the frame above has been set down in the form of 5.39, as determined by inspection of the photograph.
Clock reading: 5.32
